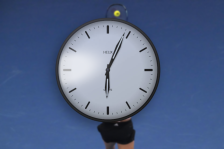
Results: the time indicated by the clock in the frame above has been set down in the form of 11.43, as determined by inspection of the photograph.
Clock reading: 6.04
